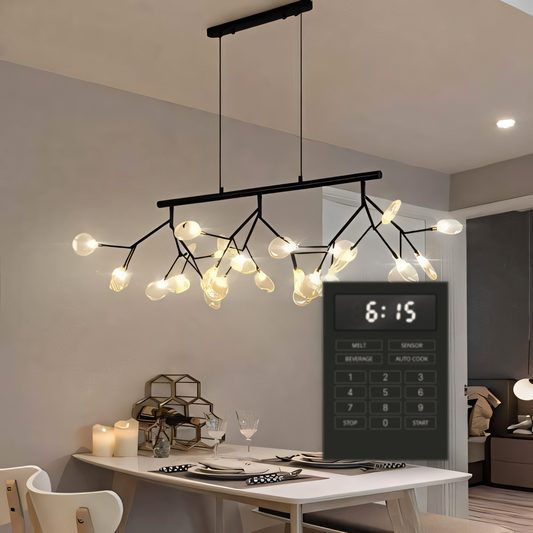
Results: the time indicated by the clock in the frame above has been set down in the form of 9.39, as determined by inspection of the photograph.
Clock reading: 6.15
